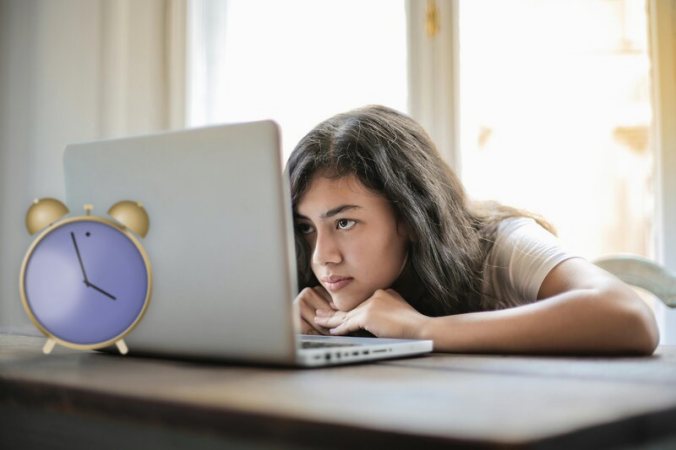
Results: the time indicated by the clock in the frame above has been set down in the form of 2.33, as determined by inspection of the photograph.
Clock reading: 3.57
